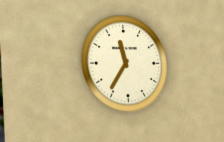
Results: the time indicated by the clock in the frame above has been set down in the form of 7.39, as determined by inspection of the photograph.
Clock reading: 11.36
